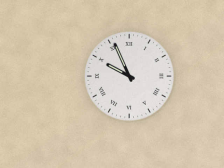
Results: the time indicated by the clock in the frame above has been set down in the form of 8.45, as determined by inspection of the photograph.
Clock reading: 9.56
